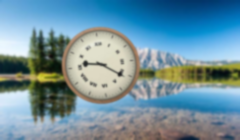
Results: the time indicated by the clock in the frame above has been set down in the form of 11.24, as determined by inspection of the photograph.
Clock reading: 9.21
